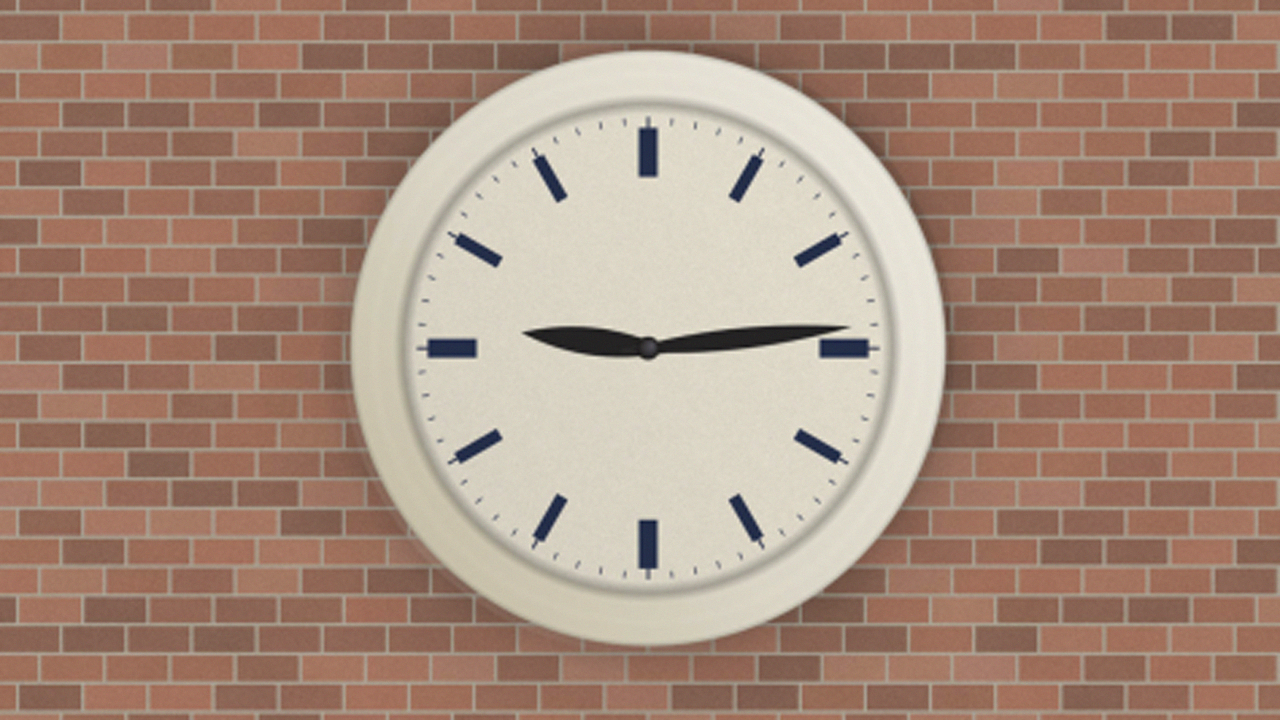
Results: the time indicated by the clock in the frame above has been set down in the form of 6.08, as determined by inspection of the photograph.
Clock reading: 9.14
